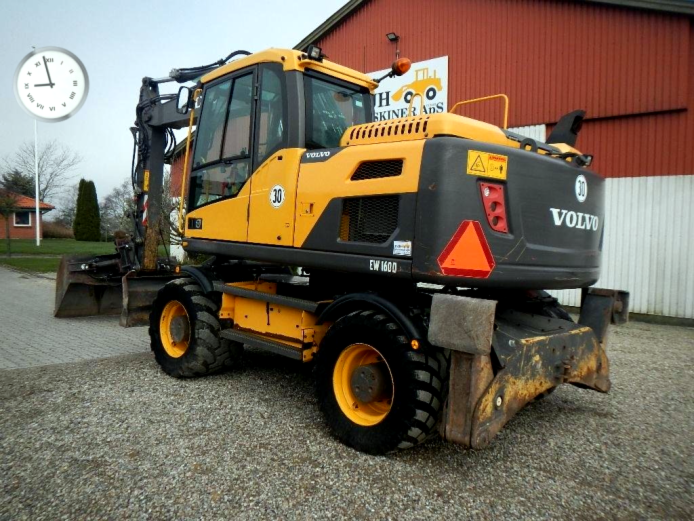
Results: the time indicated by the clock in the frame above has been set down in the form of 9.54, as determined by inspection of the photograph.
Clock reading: 8.58
